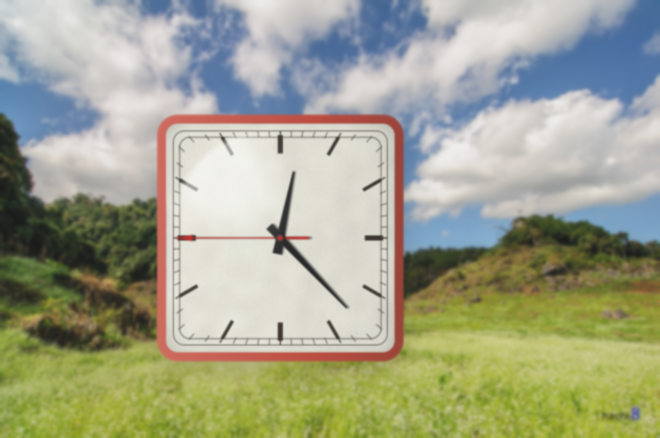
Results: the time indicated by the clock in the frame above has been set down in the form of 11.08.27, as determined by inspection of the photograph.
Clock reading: 12.22.45
